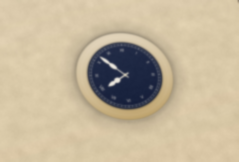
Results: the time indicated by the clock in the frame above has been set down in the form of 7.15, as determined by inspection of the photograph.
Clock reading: 7.52
